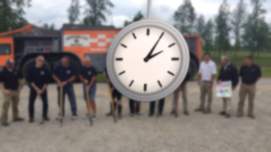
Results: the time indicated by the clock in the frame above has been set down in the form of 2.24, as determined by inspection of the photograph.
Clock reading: 2.05
